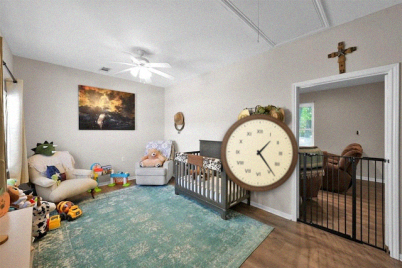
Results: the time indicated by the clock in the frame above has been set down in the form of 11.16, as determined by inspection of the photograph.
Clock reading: 1.24
